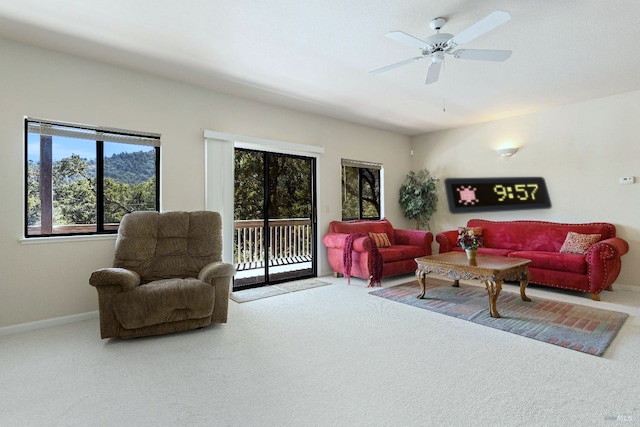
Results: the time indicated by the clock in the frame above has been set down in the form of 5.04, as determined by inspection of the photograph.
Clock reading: 9.57
